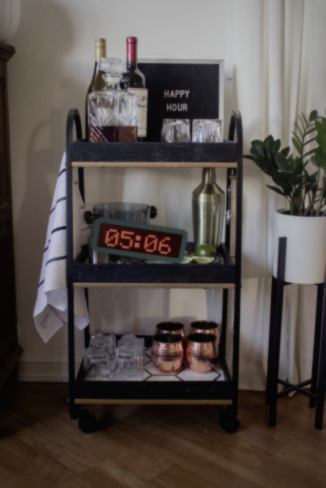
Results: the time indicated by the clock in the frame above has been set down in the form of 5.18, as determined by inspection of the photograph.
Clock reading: 5.06
